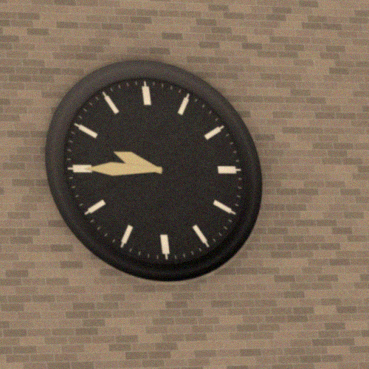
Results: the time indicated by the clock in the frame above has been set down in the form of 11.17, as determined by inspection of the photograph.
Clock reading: 9.45
